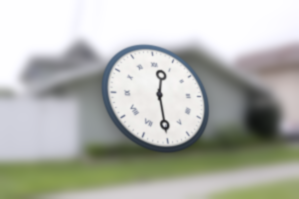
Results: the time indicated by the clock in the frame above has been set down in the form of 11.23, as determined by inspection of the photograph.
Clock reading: 12.30
